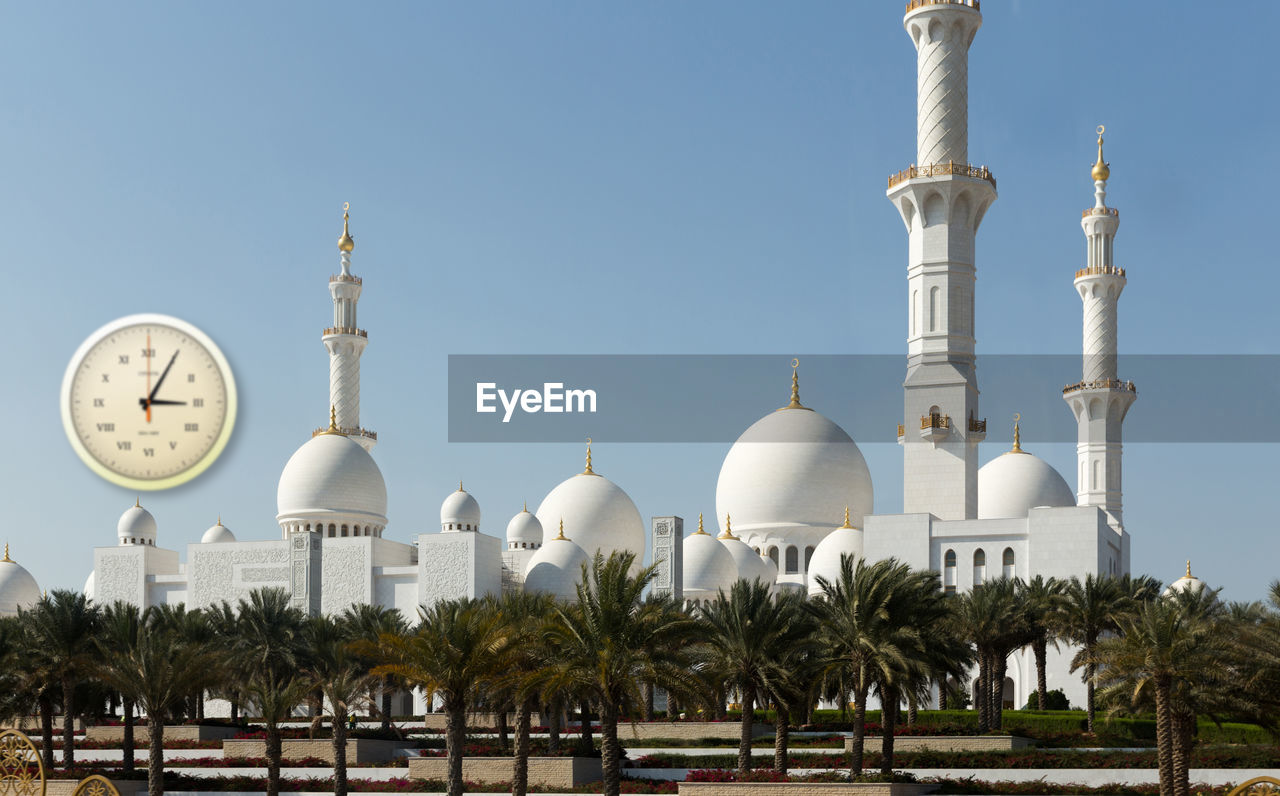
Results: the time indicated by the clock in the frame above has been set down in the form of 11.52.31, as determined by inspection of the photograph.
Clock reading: 3.05.00
